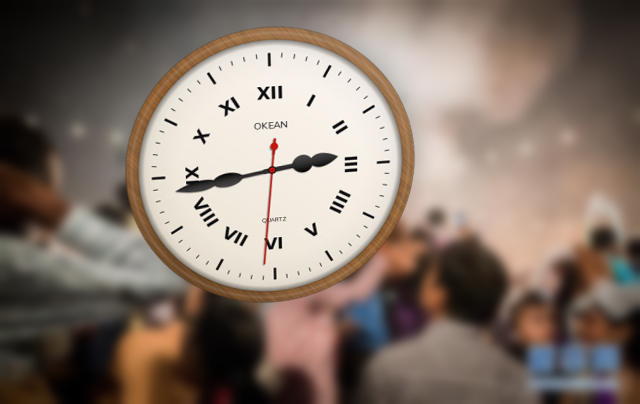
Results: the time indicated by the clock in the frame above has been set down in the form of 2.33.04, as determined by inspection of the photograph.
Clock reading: 2.43.31
